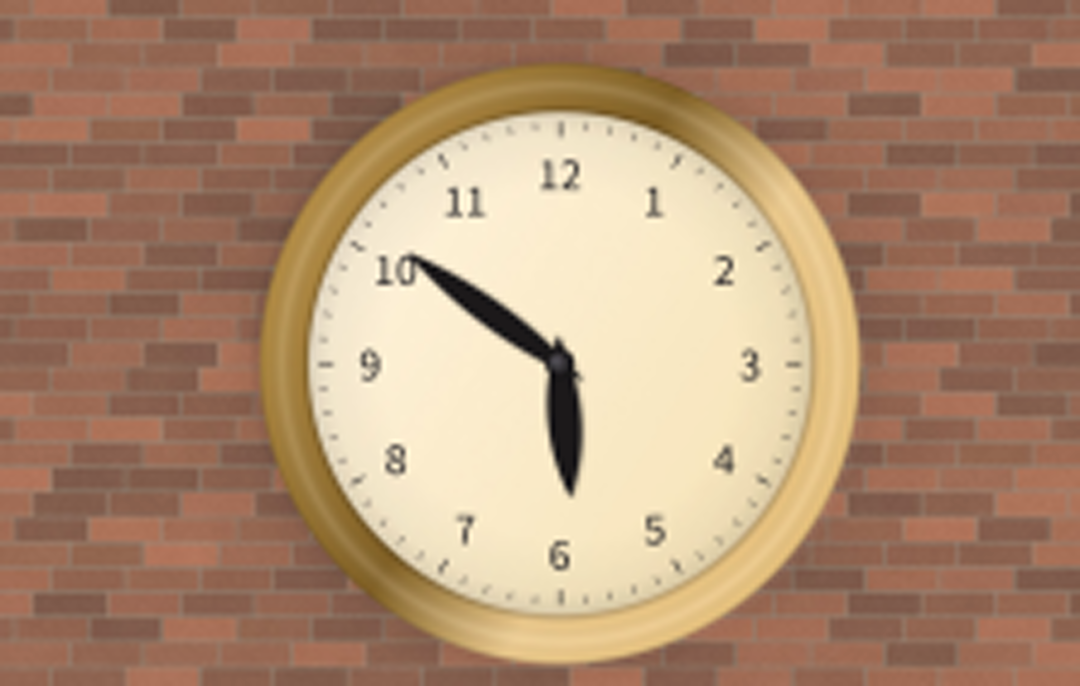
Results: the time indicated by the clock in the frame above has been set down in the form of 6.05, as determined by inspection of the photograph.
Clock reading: 5.51
